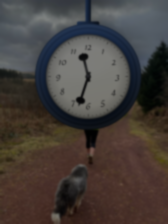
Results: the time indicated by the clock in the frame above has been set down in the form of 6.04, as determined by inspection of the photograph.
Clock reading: 11.33
